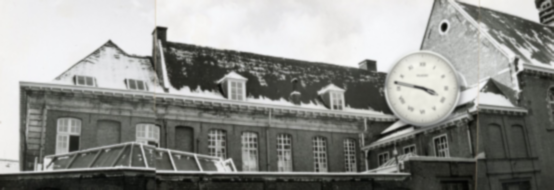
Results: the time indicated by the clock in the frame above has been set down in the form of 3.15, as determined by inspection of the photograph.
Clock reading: 3.47
